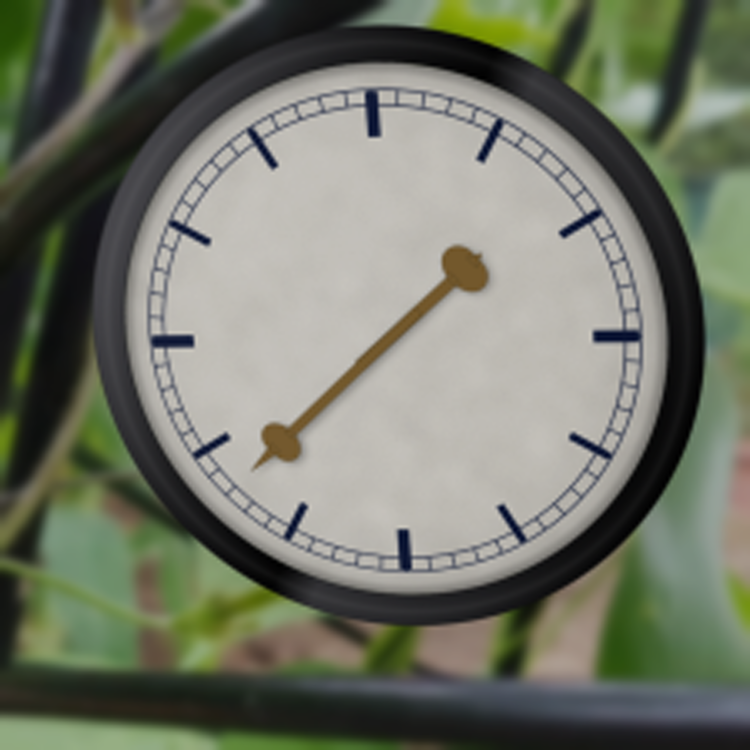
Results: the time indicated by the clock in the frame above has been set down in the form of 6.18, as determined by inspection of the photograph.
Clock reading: 1.38
